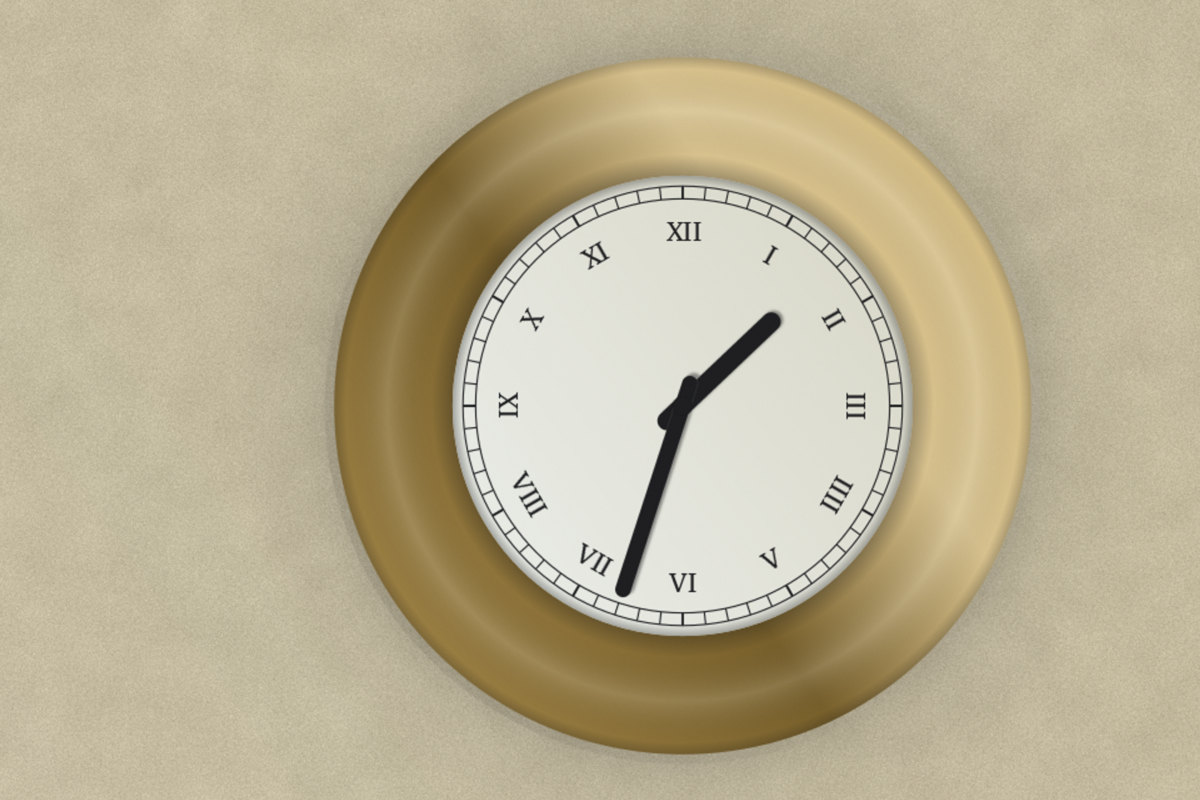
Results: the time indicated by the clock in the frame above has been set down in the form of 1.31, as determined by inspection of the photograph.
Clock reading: 1.33
